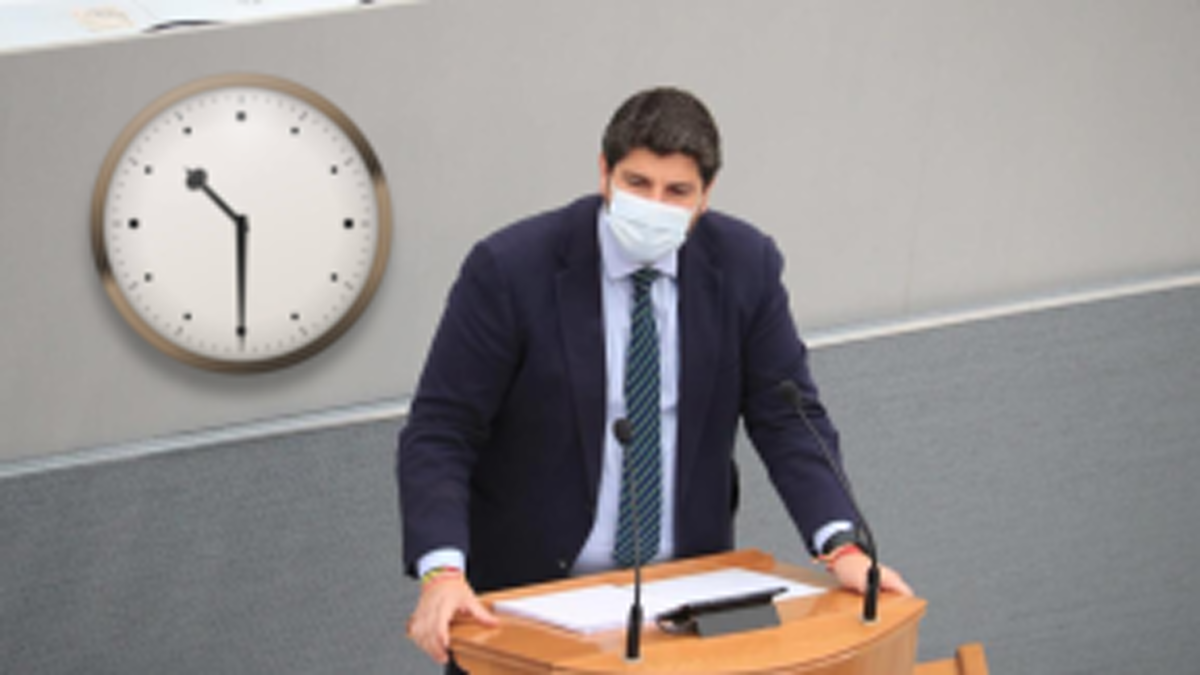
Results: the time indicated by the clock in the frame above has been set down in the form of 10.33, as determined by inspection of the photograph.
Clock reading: 10.30
